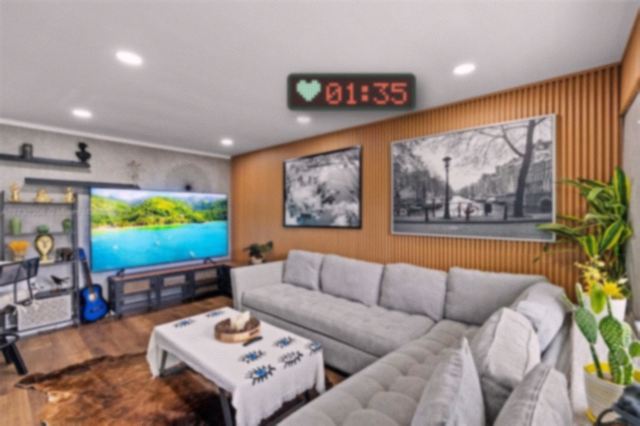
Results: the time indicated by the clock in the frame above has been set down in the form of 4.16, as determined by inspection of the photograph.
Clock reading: 1.35
